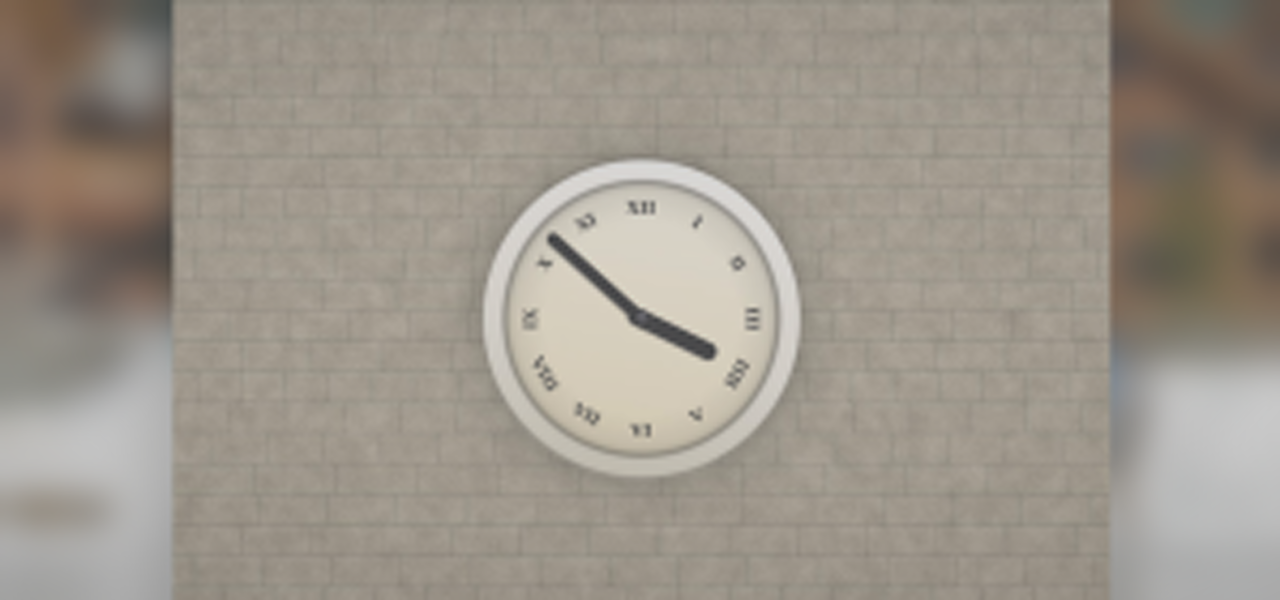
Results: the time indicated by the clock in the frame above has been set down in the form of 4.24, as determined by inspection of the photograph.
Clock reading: 3.52
